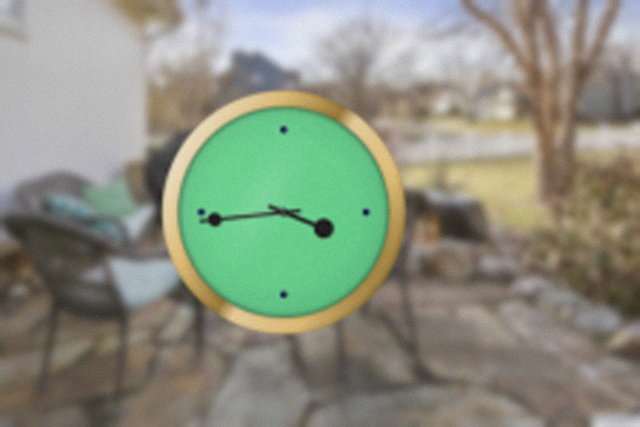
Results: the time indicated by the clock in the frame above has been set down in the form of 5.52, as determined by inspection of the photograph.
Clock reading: 3.44
